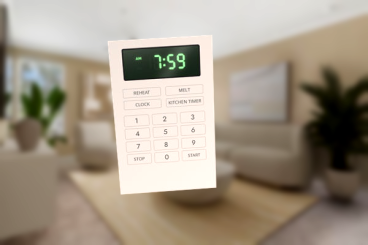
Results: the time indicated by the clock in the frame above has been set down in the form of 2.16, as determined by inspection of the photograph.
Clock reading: 7.59
